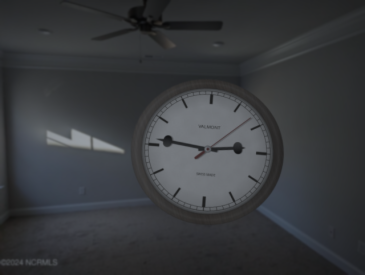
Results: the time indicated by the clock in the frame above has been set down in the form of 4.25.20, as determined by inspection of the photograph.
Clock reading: 2.46.08
